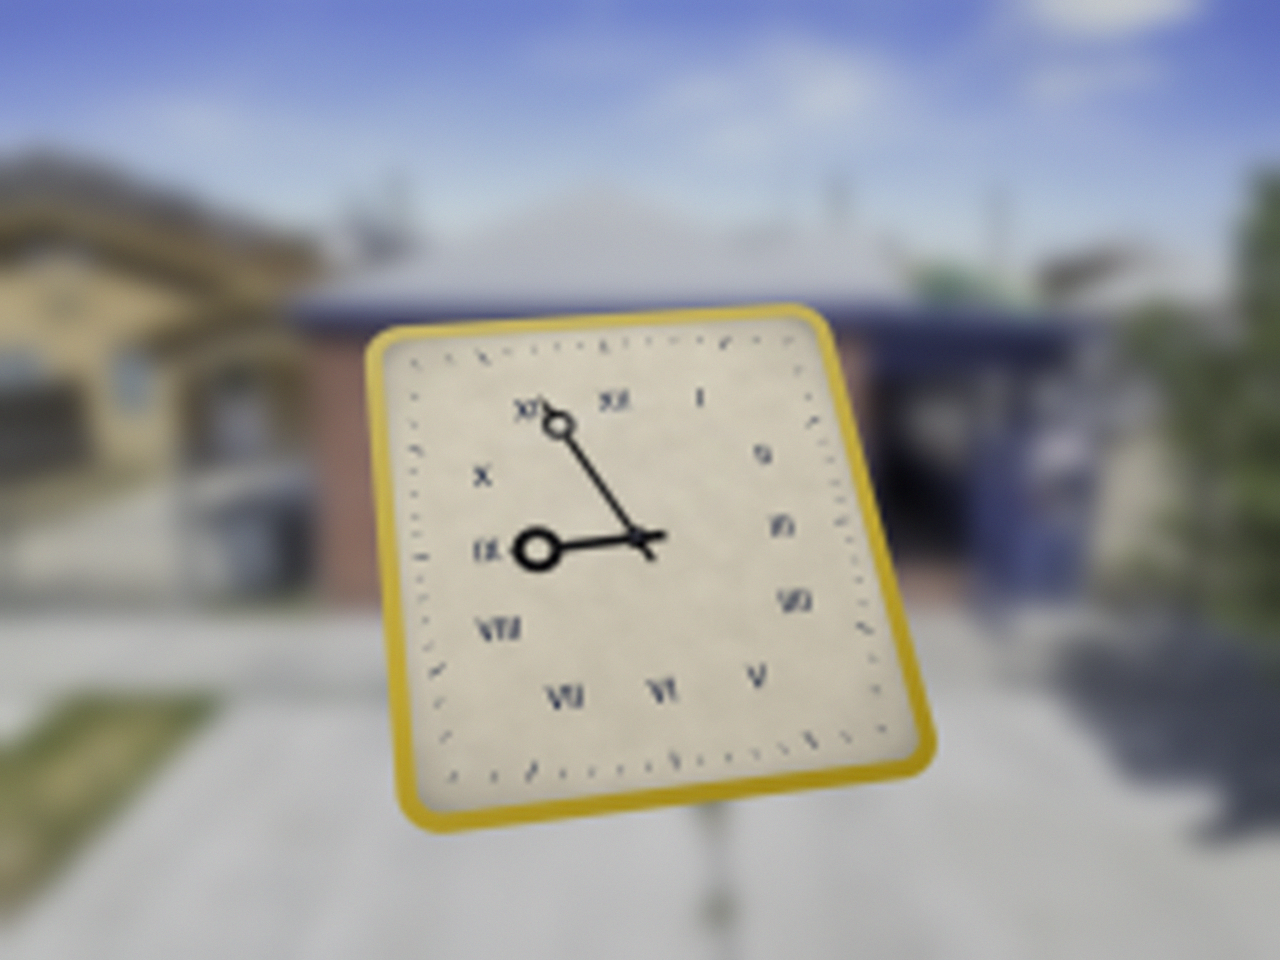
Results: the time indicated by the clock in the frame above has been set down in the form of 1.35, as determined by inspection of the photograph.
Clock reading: 8.56
